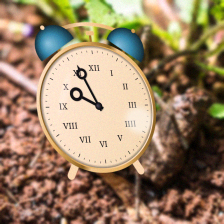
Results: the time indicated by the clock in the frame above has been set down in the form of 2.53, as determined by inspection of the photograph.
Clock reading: 9.56
